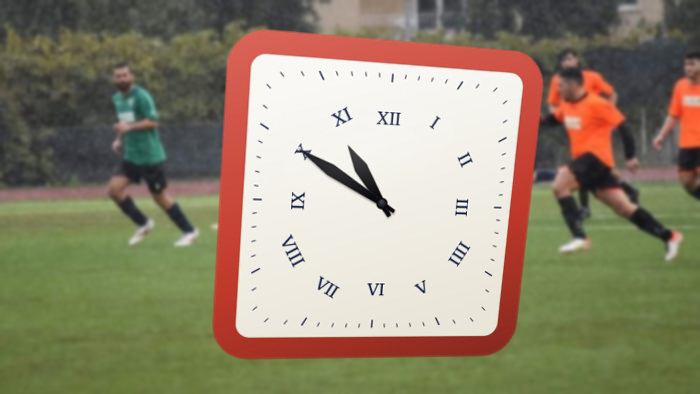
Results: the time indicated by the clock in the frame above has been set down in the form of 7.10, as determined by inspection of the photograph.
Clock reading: 10.50
